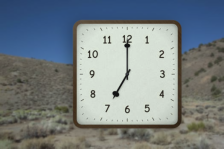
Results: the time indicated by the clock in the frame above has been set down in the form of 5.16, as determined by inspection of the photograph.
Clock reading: 7.00
